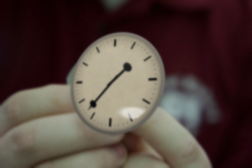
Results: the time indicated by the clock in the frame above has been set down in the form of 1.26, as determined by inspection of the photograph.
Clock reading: 1.37
